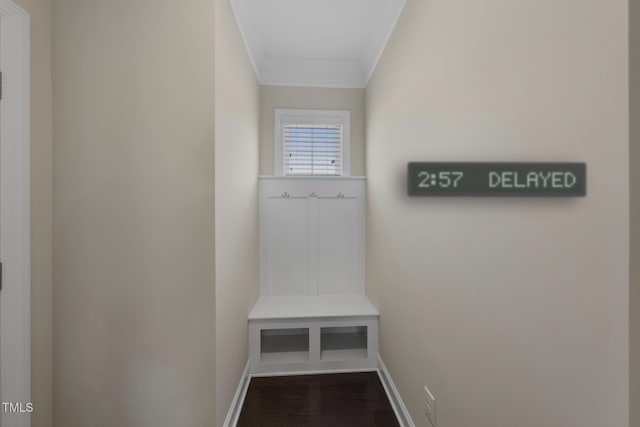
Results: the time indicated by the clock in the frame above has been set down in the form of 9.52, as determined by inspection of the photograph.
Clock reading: 2.57
